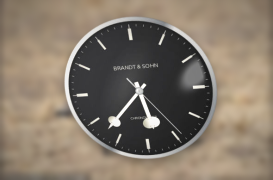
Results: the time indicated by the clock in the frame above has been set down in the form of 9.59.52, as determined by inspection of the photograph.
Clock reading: 5.37.24
